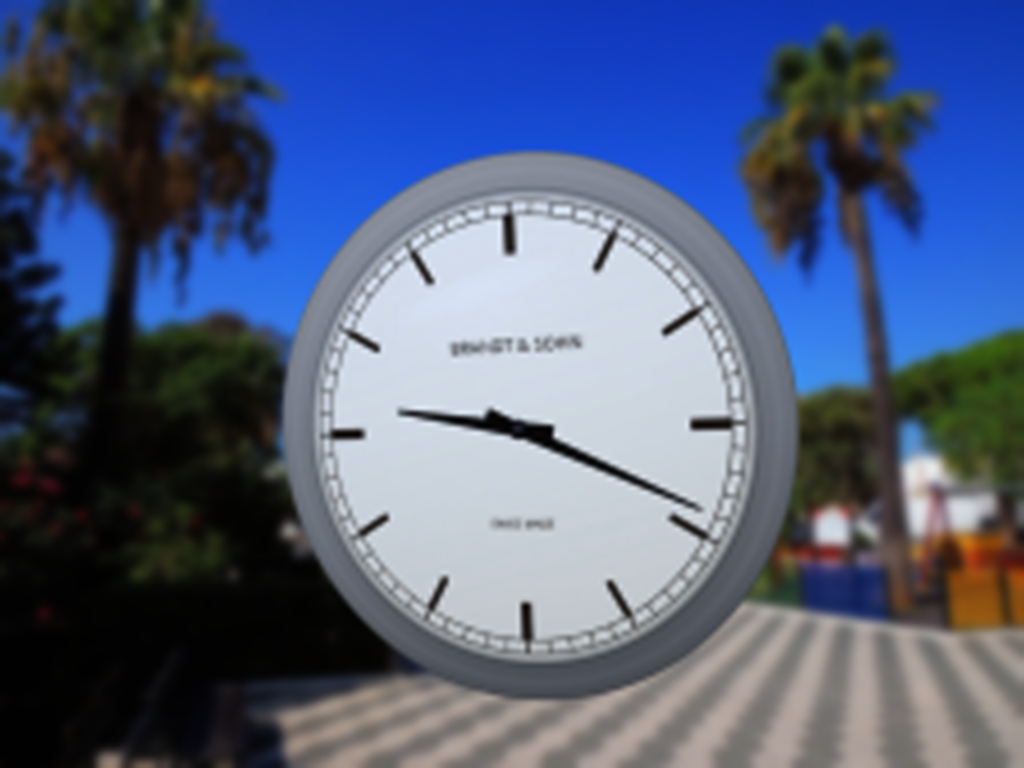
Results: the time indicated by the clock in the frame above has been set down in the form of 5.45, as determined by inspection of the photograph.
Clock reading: 9.19
